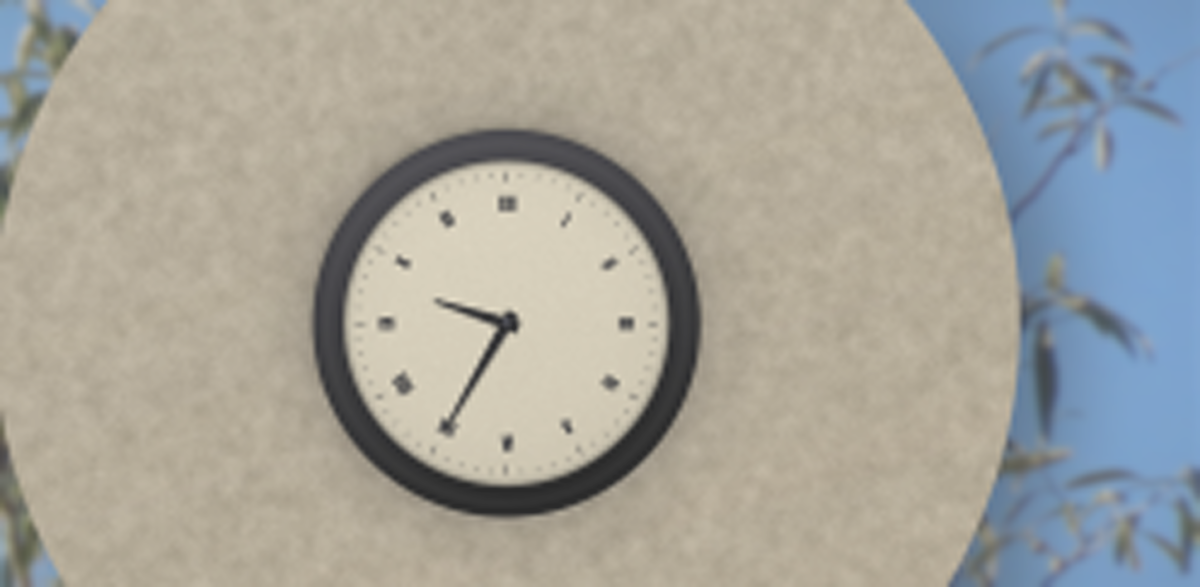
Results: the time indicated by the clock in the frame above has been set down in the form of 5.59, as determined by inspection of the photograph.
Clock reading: 9.35
